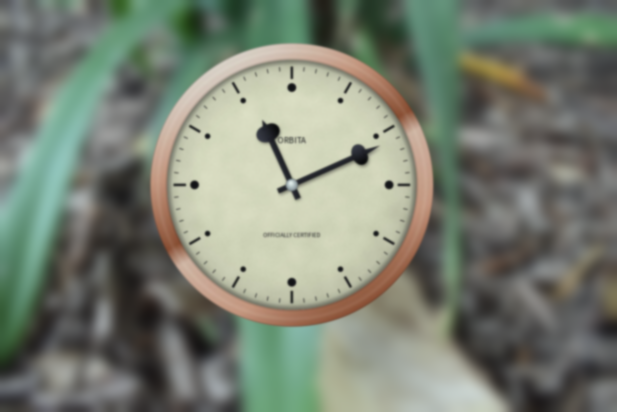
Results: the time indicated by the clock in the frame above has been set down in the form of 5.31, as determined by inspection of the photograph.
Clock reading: 11.11
